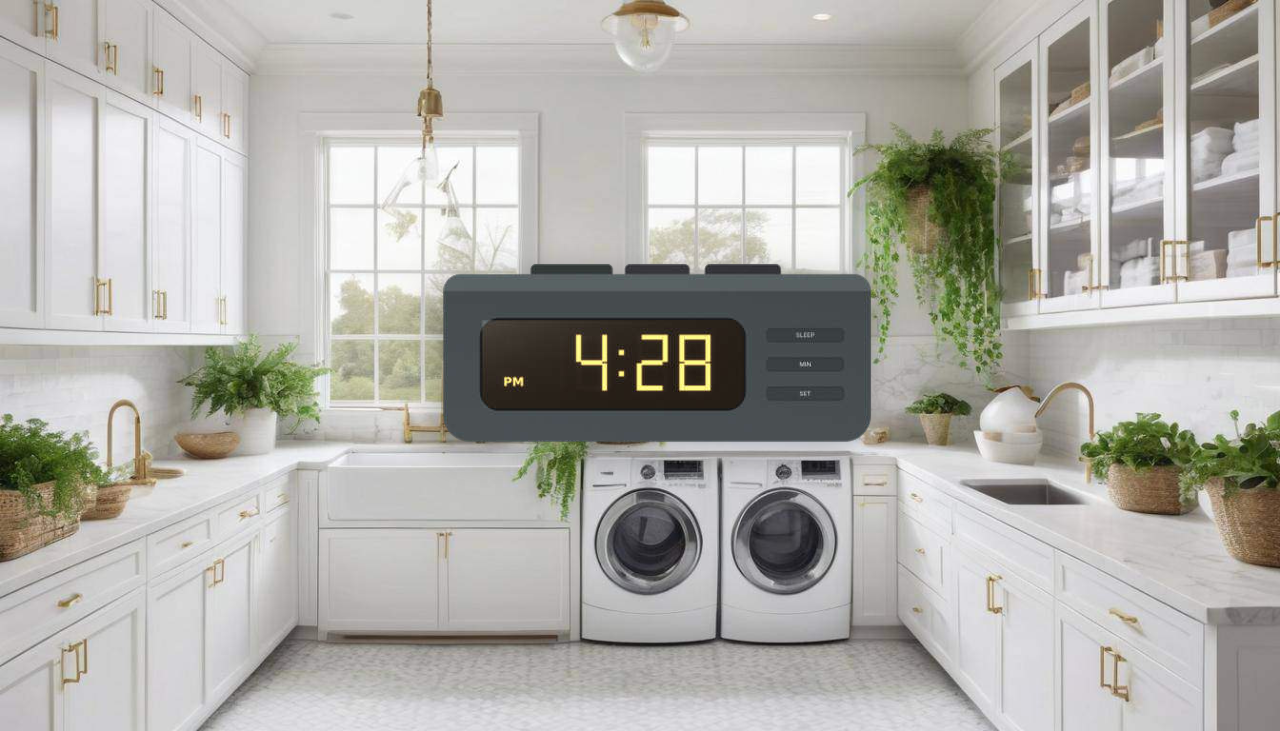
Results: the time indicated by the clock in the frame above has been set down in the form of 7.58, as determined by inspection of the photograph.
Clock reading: 4.28
